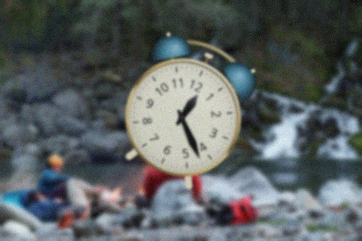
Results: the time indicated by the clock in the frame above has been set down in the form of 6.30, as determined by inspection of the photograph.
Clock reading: 12.22
